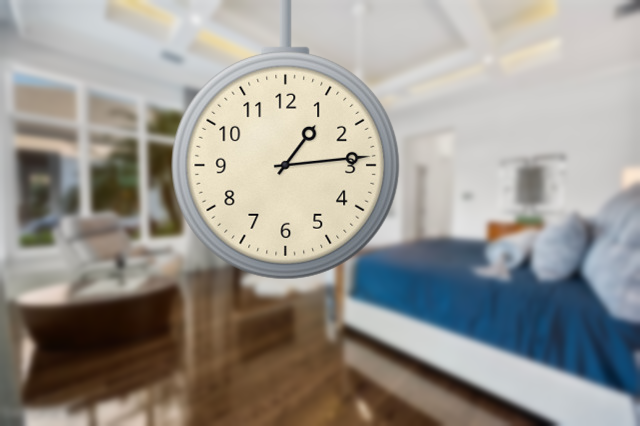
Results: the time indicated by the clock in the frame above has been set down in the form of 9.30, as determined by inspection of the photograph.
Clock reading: 1.14
